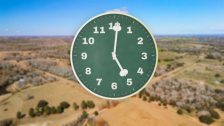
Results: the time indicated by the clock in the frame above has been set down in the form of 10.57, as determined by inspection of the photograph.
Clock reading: 5.01
